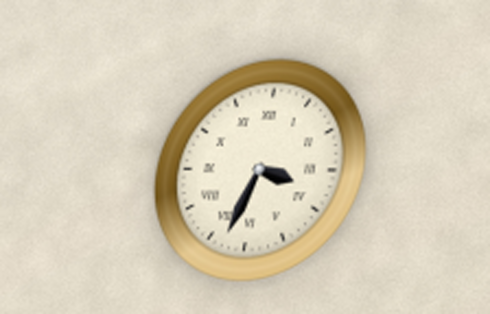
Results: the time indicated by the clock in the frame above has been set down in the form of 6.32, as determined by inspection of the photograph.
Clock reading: 3.33
